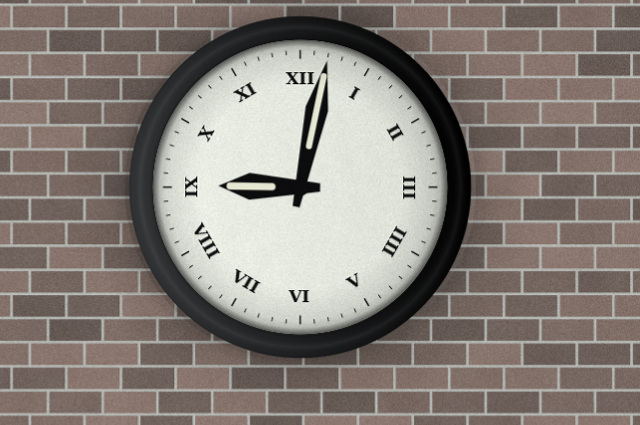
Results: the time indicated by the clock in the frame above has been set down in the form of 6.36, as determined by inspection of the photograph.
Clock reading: 9.02
